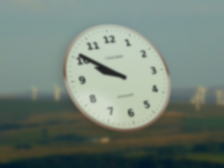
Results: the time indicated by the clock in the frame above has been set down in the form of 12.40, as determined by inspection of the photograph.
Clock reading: 9.51
